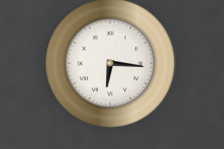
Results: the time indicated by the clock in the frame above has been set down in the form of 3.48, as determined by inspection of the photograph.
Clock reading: 6.16
